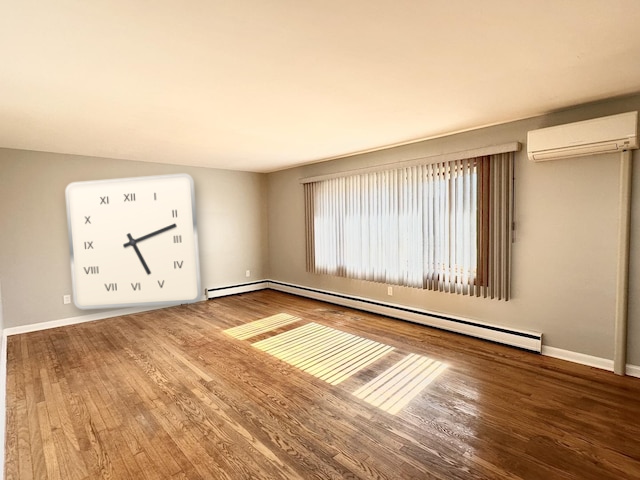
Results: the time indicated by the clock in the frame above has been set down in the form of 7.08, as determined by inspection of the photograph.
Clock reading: 5.12
